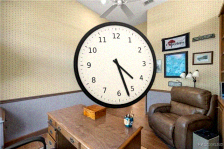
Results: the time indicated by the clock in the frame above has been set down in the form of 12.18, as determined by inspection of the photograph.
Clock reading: 4.27
